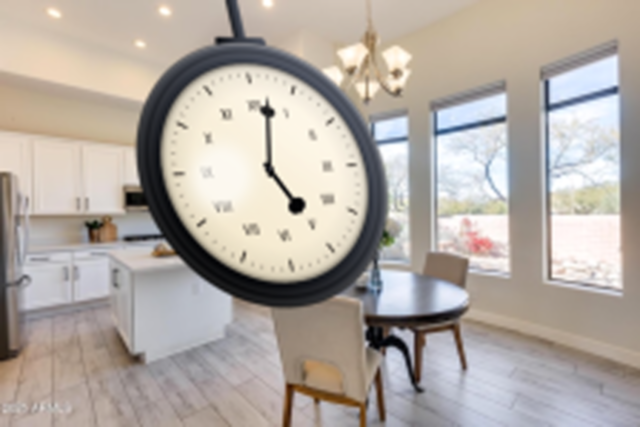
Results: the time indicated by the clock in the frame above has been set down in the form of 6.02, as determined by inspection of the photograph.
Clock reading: 5.02
